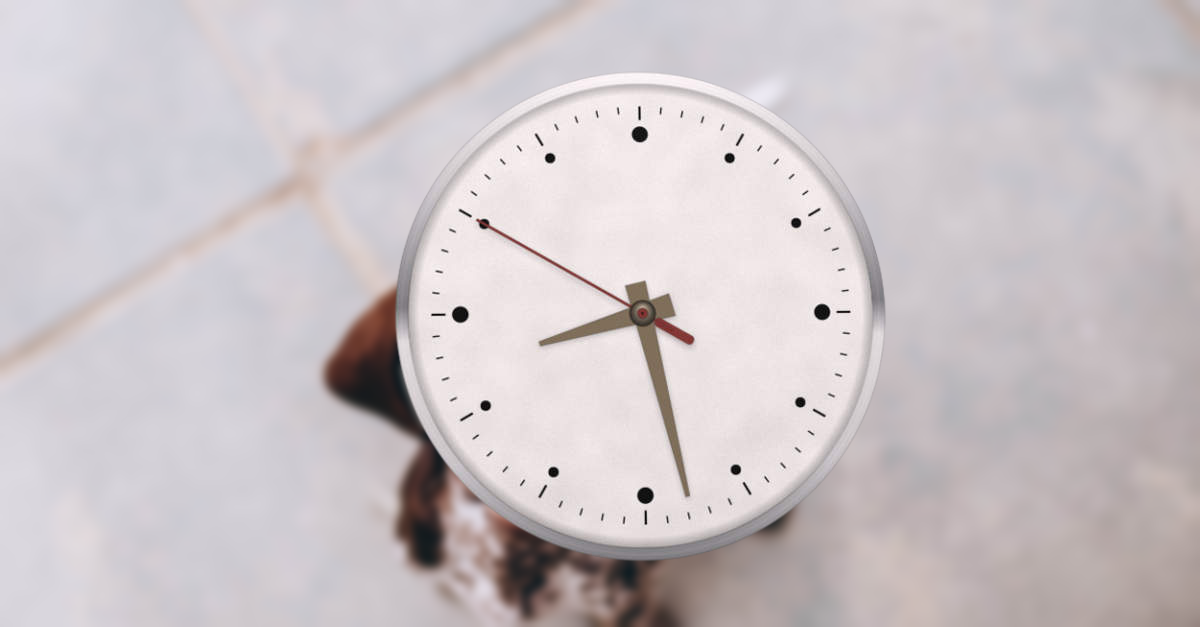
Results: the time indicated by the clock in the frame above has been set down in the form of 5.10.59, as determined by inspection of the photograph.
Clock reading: 8.27.50
